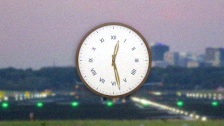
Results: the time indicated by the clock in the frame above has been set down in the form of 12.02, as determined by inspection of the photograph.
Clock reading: 12.28
